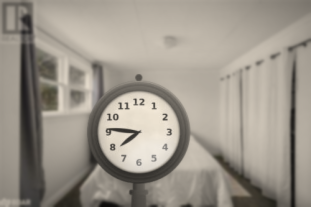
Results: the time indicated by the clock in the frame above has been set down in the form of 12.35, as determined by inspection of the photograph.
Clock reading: 7.46
